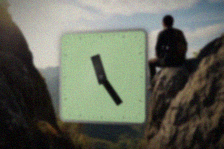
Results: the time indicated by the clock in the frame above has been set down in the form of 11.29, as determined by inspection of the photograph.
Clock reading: 11.24
